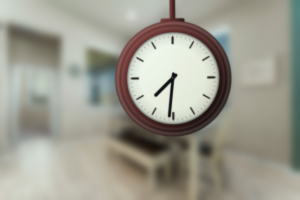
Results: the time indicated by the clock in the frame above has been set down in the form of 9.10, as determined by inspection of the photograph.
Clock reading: 7.31
